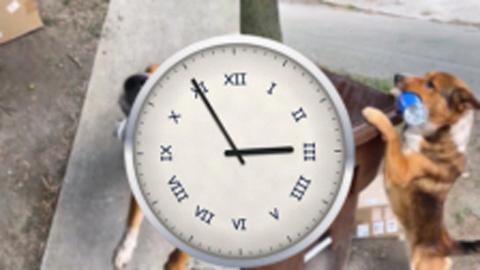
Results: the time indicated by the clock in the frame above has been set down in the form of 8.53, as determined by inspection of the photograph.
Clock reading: 2.55
